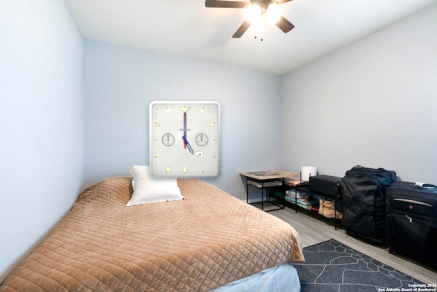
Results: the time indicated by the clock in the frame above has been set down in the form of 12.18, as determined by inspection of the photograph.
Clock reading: 5.00
